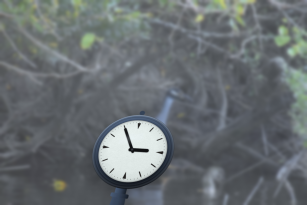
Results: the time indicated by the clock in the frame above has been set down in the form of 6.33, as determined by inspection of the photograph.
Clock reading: 2.55
